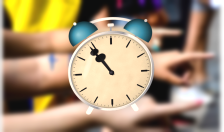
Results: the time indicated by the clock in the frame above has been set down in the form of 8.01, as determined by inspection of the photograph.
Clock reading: 10.54
